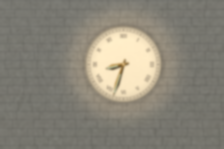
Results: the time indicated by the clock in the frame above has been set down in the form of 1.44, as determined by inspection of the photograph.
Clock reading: 8.33
